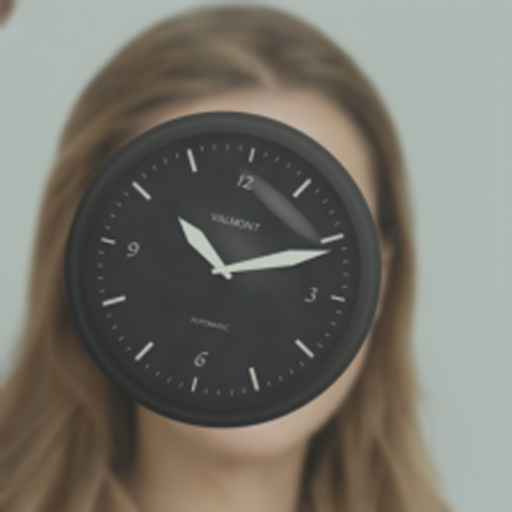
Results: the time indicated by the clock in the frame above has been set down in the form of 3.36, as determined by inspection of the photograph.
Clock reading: 10.11
